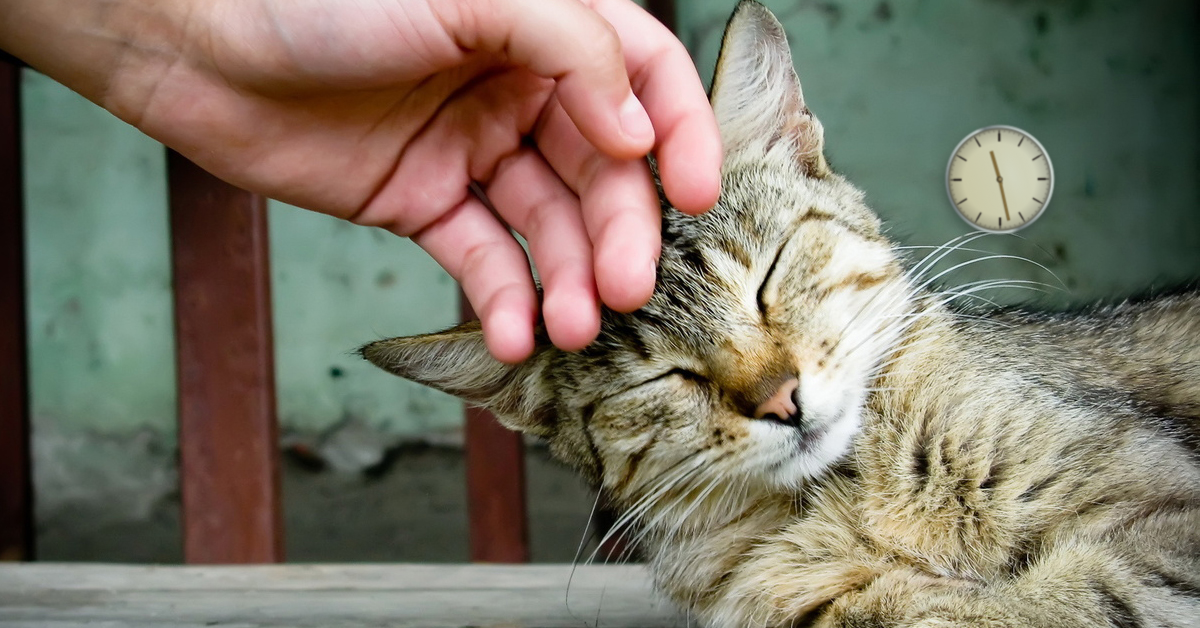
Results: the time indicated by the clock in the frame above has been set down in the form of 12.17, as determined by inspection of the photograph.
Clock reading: 11.28
